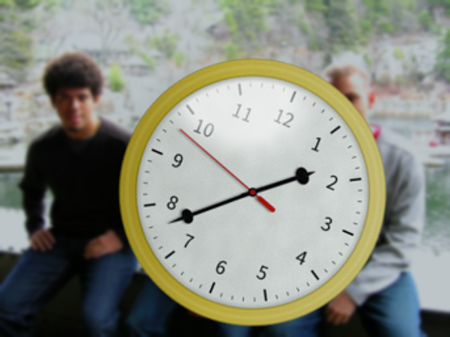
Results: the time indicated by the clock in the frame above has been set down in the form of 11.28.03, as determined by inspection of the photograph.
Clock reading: 1.37.48
